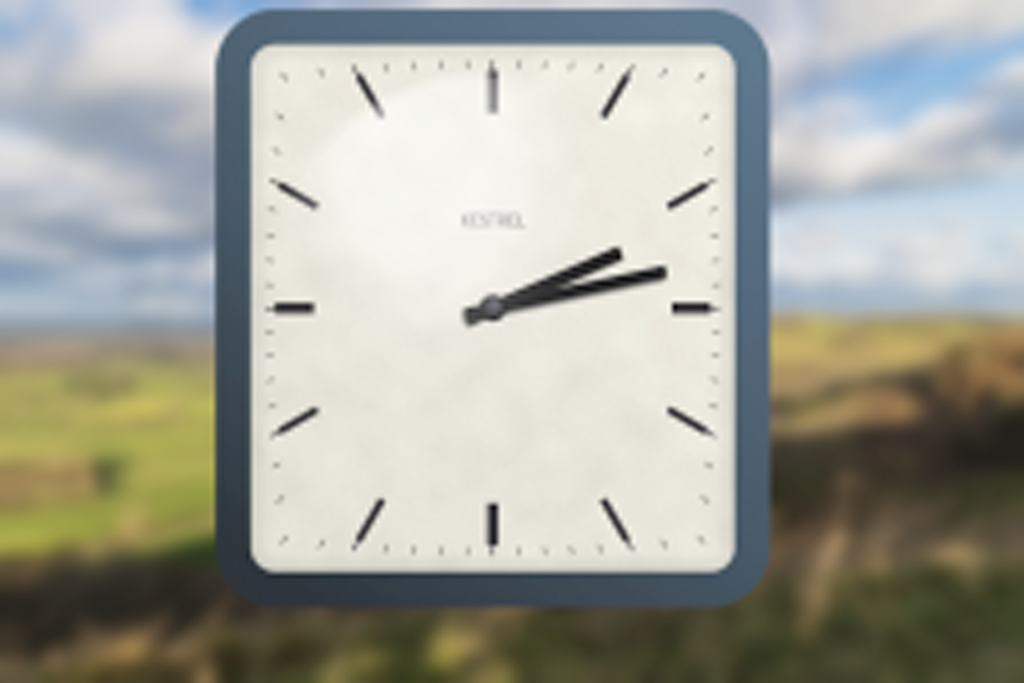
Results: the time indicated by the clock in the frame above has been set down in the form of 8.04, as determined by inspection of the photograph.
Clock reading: 2.13
